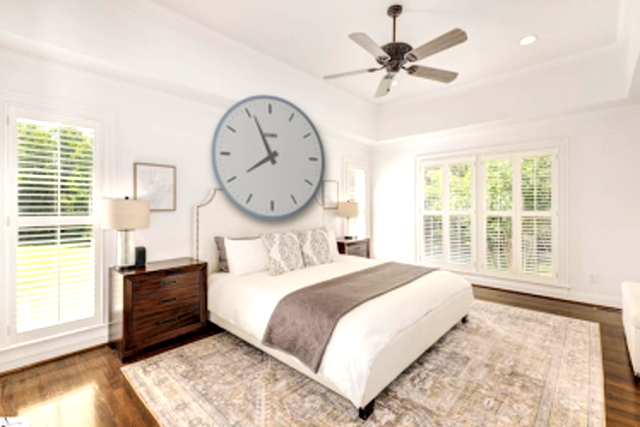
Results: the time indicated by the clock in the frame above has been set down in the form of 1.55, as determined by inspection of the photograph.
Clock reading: 7.56
